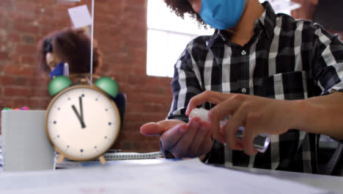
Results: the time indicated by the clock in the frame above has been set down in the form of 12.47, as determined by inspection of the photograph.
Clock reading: 10.59
